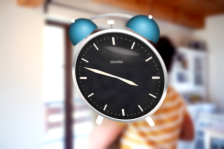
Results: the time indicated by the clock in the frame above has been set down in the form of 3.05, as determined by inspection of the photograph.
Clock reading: 3.48
